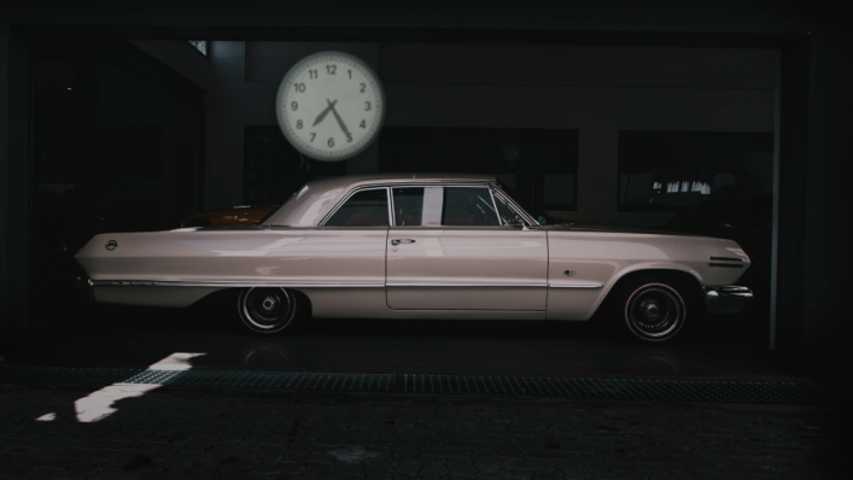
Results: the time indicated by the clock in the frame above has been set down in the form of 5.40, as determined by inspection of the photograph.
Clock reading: 7.25
